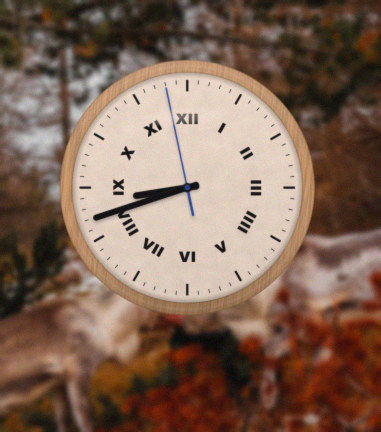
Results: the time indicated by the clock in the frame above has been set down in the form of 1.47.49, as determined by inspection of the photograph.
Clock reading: 8.41.58
